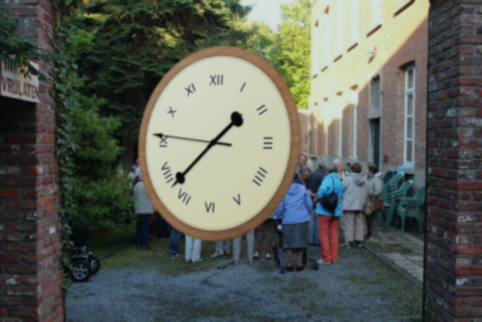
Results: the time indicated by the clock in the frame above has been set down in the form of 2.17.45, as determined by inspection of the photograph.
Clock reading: 1.37.46
